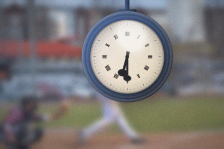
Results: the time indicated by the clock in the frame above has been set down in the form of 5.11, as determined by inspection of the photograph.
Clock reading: 6.30
